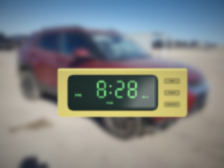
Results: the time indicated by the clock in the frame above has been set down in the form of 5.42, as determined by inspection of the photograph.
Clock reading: 8.28
